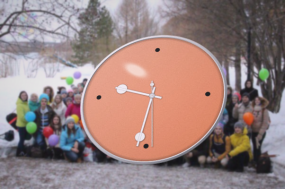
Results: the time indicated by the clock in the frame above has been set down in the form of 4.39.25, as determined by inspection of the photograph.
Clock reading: 9.31.29
